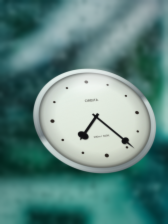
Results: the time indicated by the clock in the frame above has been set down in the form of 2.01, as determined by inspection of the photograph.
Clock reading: 7.24
